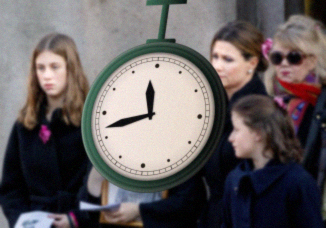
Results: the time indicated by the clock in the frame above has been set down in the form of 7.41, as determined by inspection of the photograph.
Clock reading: 11.42
